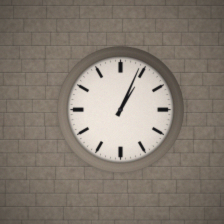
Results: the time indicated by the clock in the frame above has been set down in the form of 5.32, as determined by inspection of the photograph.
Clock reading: 1.04
